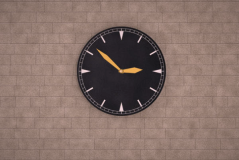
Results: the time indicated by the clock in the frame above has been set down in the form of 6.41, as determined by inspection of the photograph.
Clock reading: 2.52
